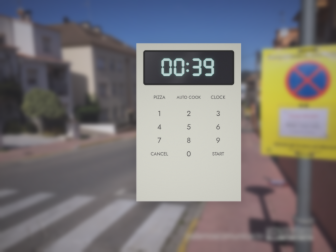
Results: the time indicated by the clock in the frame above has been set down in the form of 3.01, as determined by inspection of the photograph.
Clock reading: 0.39
